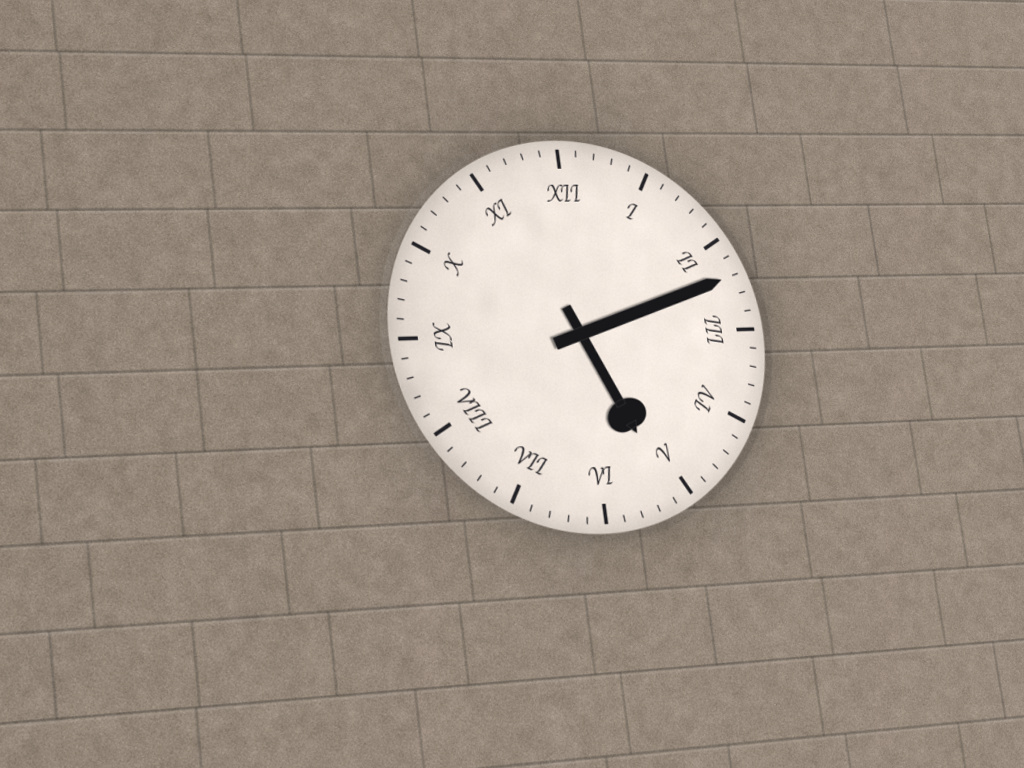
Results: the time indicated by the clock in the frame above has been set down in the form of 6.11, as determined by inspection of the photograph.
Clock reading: 5.12
